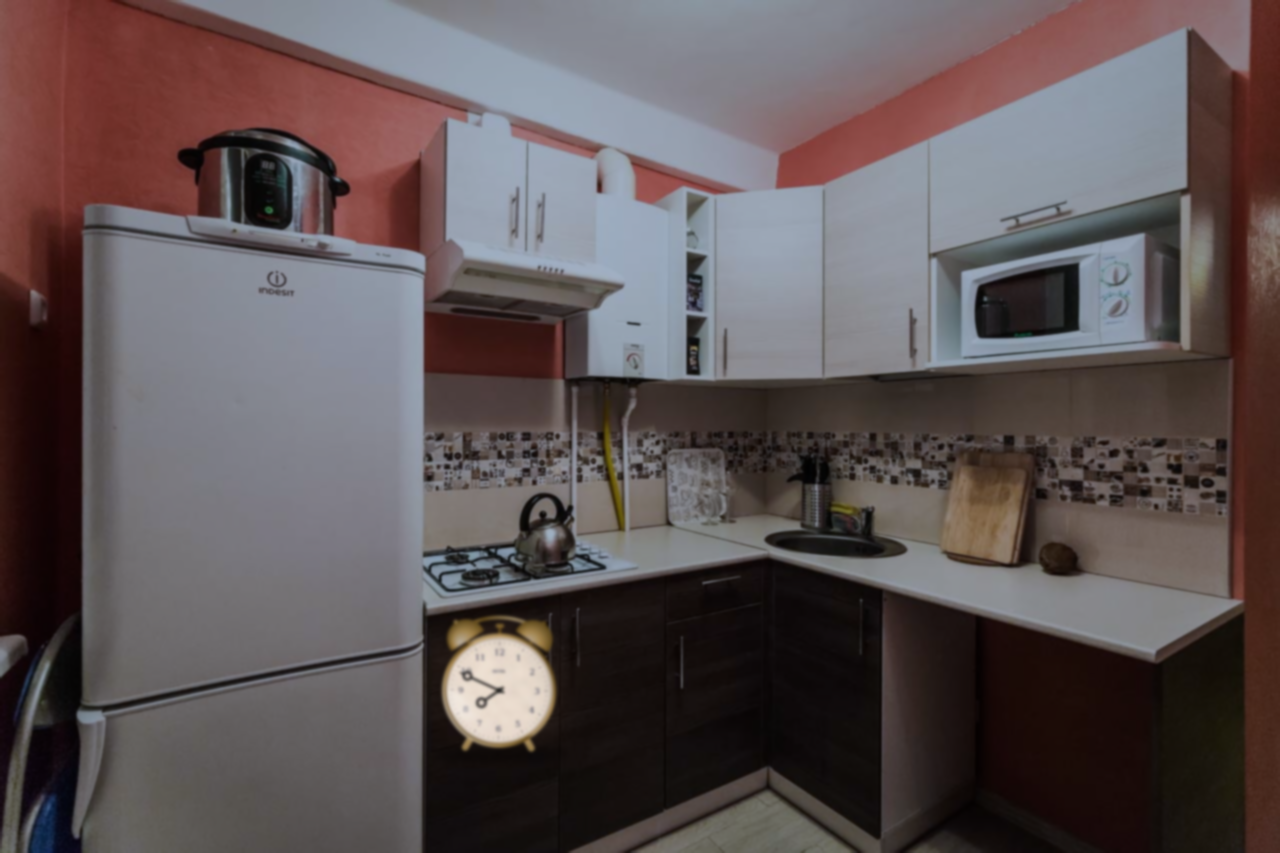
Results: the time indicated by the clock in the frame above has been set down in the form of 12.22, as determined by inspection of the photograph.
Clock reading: 7.49
